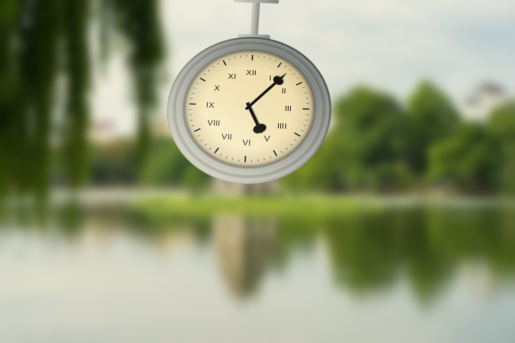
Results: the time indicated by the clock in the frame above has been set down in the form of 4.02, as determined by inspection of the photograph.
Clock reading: 5.07
